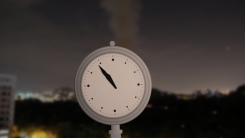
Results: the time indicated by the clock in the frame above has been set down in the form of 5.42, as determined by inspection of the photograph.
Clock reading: 10.54
